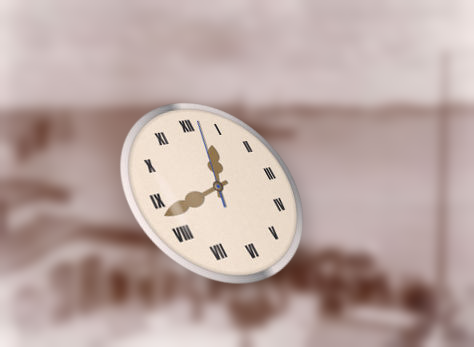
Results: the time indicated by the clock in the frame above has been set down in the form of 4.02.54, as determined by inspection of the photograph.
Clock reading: 12.43.02
